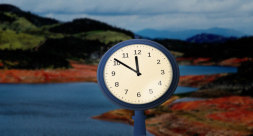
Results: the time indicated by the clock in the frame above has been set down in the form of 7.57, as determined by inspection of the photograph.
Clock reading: 11.51
